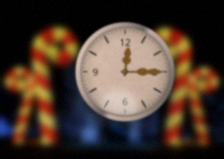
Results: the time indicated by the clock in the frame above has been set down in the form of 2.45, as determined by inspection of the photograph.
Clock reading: 12.15
